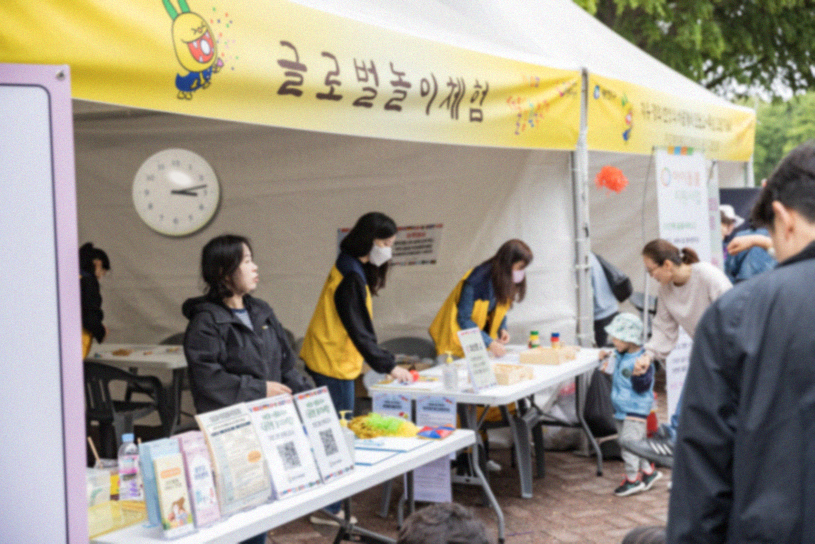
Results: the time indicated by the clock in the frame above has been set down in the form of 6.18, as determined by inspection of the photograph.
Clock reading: 3.13
